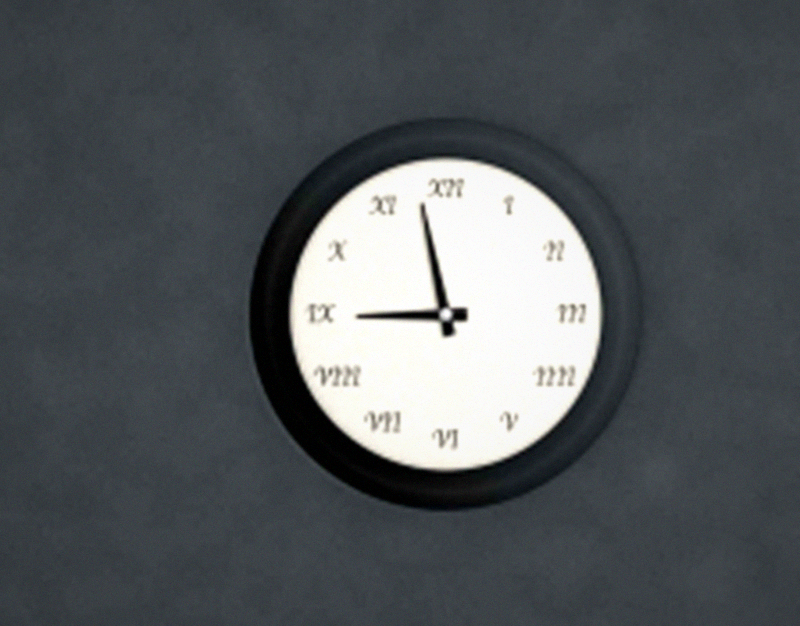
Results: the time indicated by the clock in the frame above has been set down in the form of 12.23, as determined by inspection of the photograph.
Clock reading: 8.58
